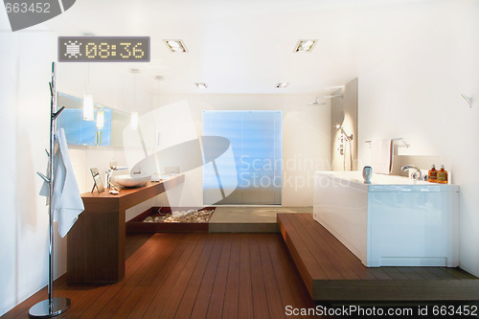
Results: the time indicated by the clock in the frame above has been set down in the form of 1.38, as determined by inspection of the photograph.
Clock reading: 8.36
